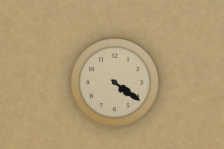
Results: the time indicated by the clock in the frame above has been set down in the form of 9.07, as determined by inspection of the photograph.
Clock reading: 4.21
